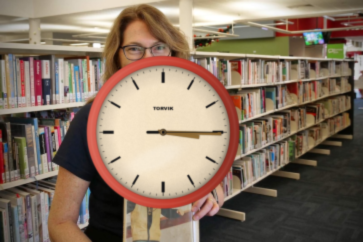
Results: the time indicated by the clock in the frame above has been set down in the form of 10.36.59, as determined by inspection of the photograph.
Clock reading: 3.15.15
